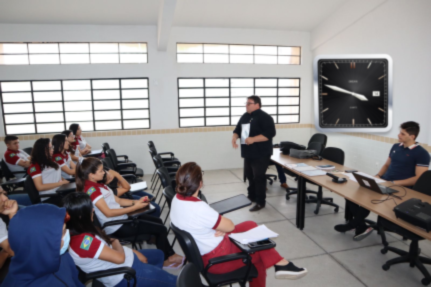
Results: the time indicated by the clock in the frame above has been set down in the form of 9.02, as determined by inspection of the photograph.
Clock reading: 3.48
